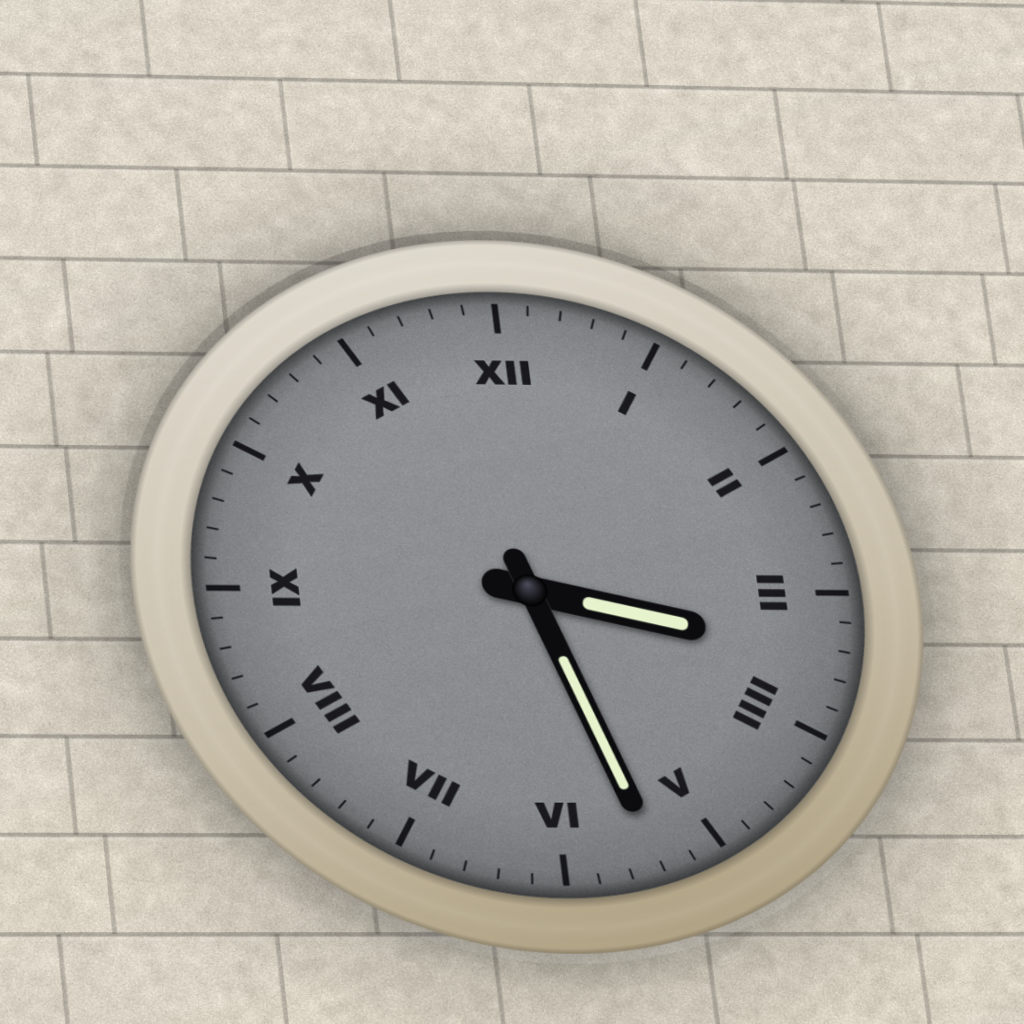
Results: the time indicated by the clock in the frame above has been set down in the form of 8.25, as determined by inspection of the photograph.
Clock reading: 3.27
